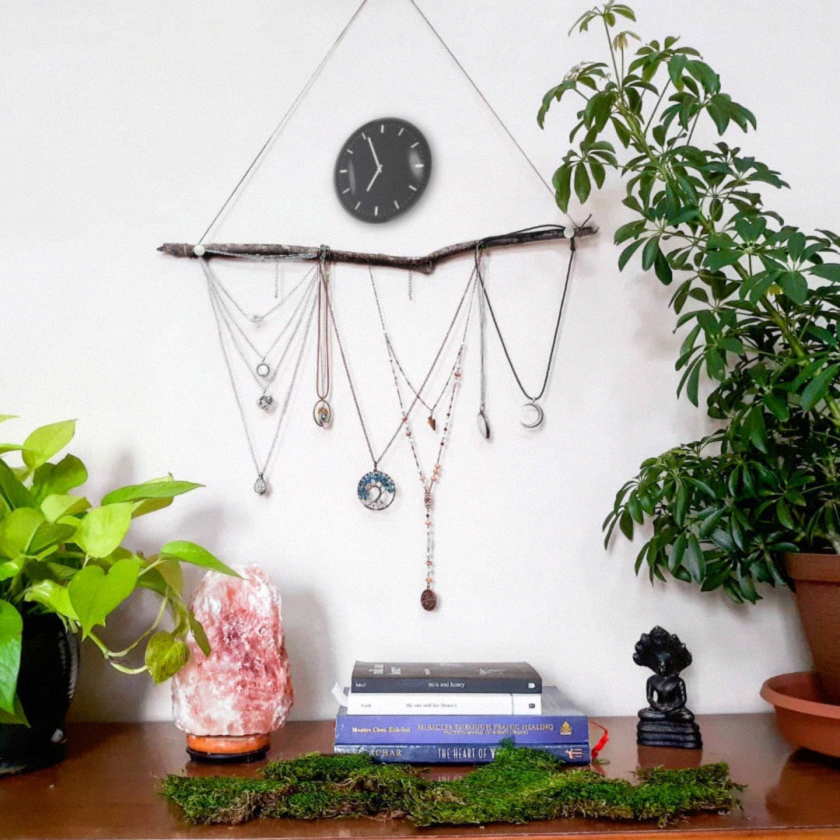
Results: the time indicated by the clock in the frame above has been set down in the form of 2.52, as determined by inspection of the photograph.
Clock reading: 6.56
